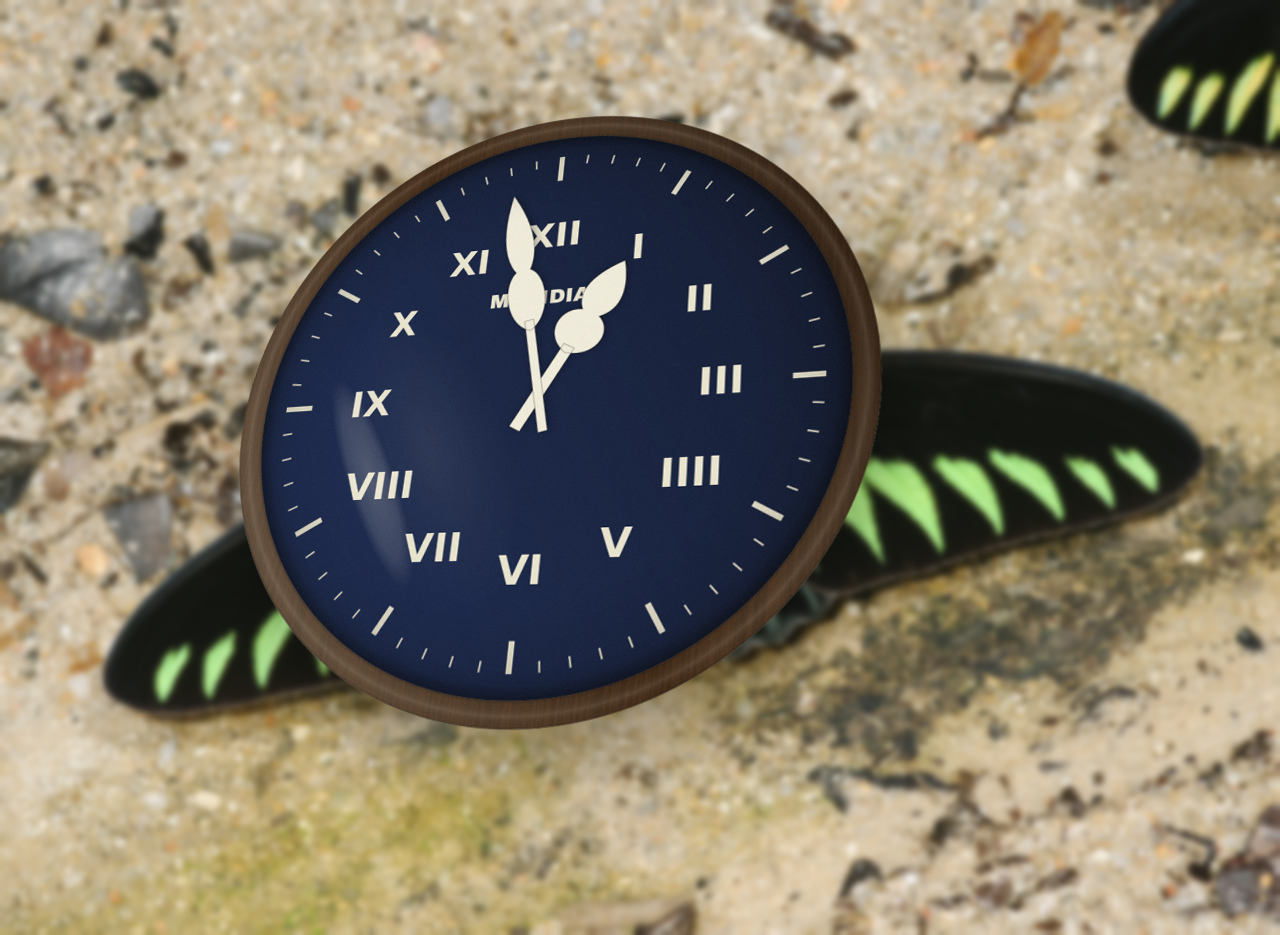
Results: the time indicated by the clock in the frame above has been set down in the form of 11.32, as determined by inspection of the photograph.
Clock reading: 12.58
